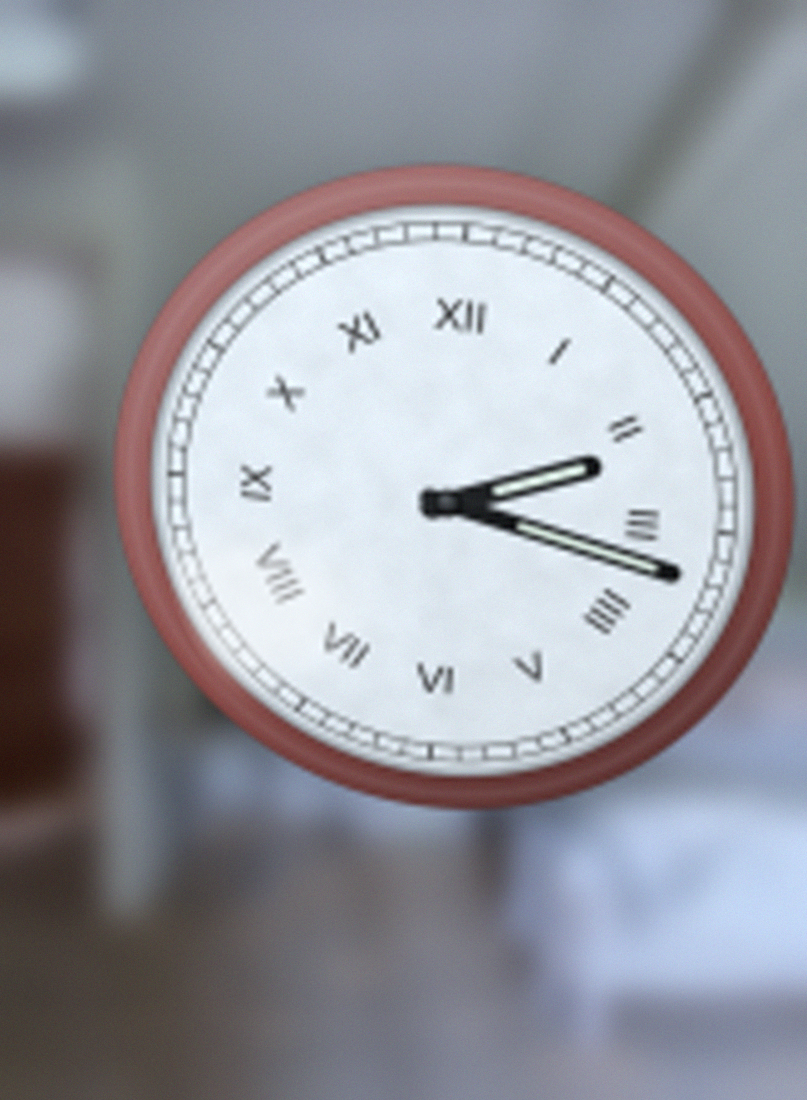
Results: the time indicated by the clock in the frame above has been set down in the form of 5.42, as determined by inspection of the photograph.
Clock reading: 2.17
